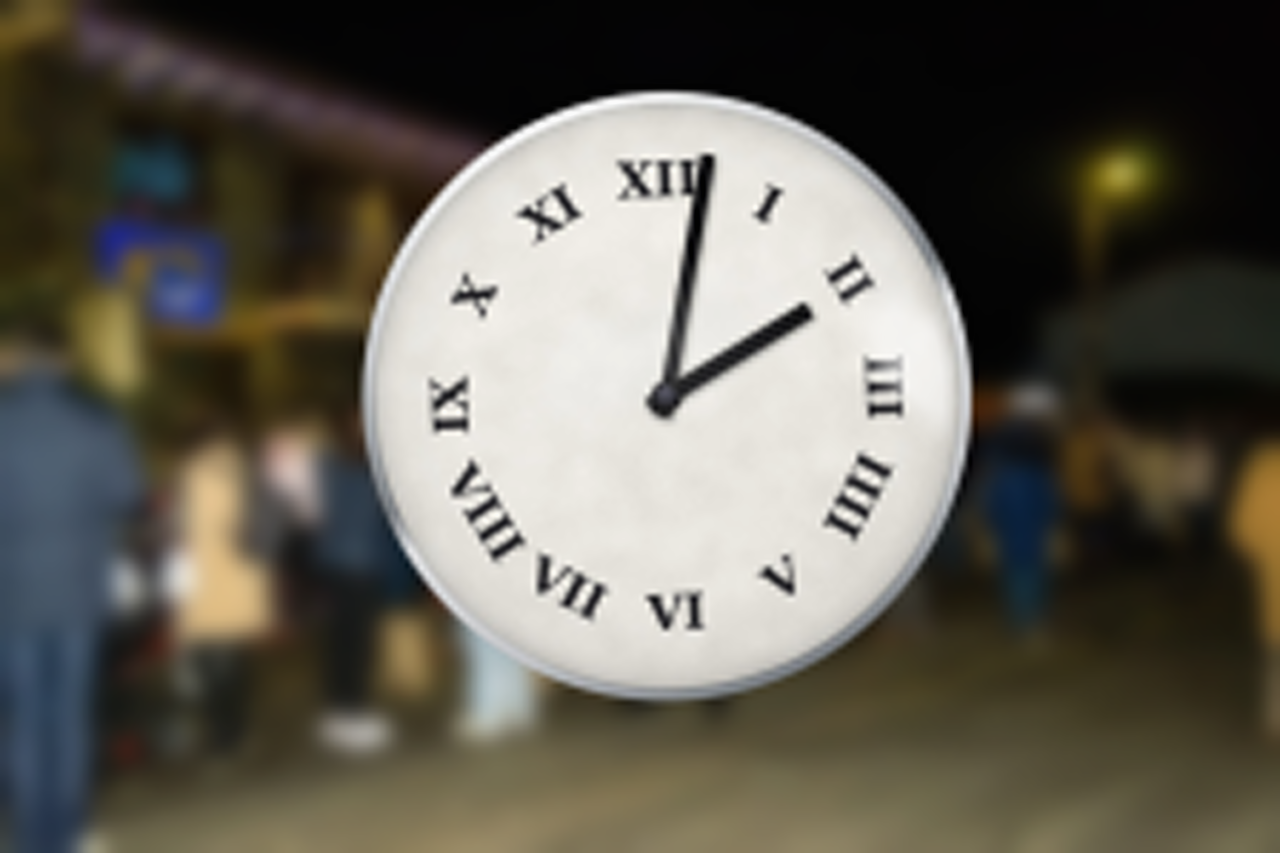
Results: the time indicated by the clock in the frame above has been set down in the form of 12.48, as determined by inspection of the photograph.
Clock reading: 2.02
